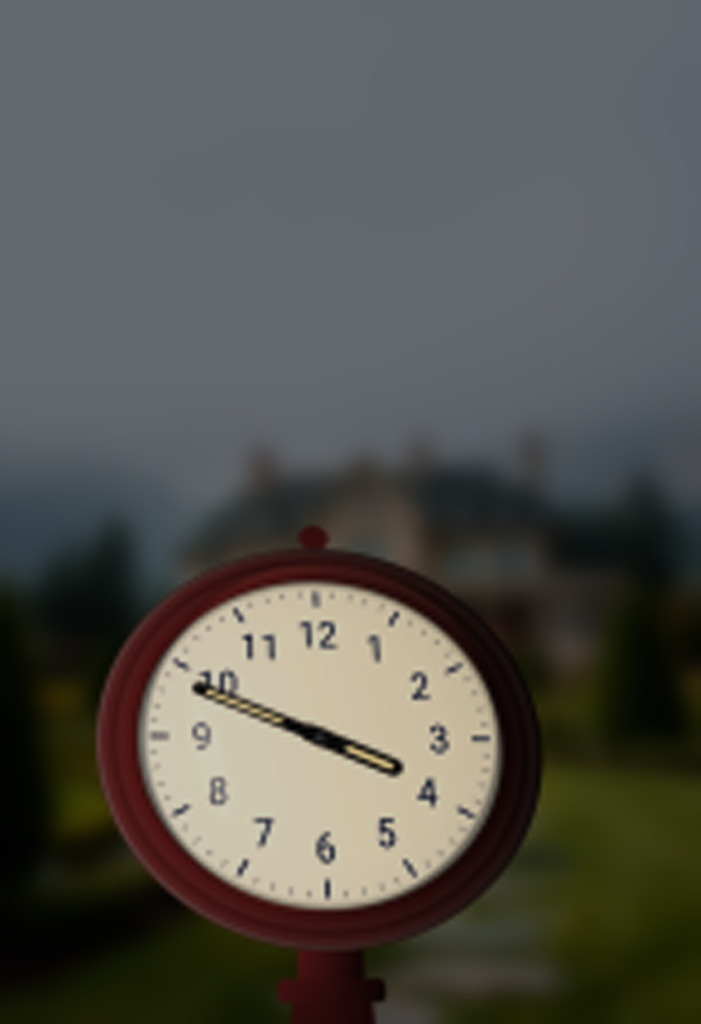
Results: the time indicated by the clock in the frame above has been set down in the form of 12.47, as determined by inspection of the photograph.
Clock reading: 3.49
